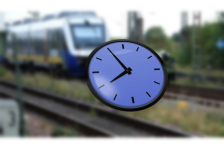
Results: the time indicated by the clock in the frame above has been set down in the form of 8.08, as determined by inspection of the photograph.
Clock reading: 7.55
